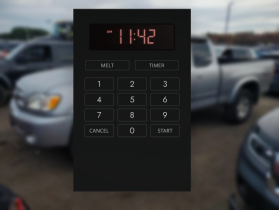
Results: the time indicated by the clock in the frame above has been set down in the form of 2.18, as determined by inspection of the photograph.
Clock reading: 11.42
